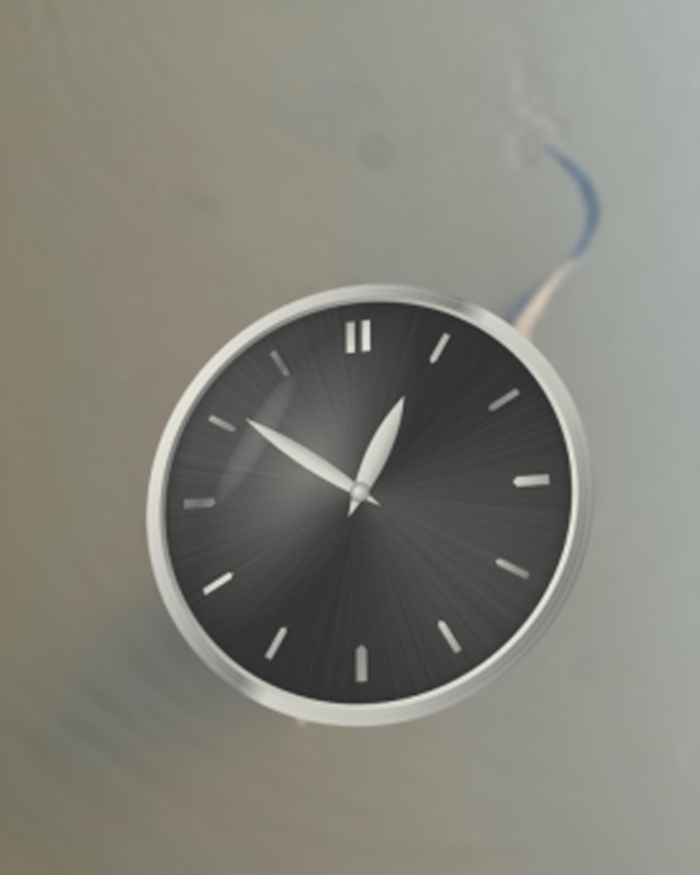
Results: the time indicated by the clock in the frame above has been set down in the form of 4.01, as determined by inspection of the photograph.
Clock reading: 12.51
